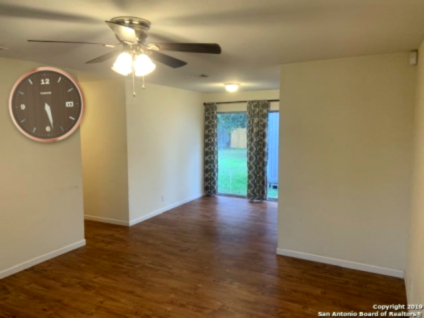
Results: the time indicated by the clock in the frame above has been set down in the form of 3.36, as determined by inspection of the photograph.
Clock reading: 5.28
